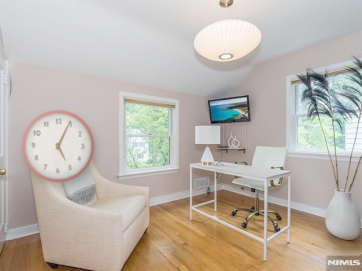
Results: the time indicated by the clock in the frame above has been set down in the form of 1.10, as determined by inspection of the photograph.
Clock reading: 5.04
